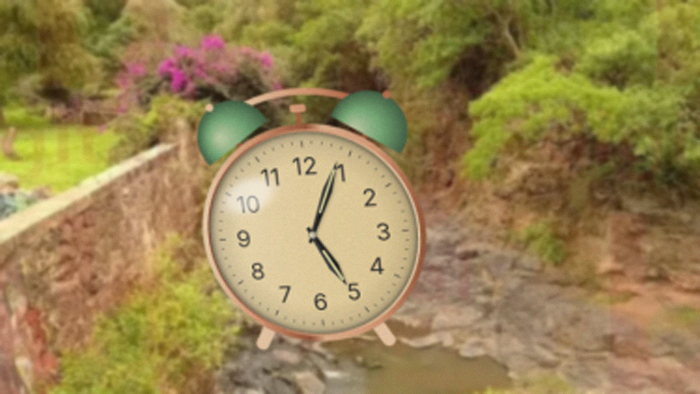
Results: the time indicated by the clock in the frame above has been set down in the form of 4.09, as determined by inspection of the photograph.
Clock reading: 5.04
